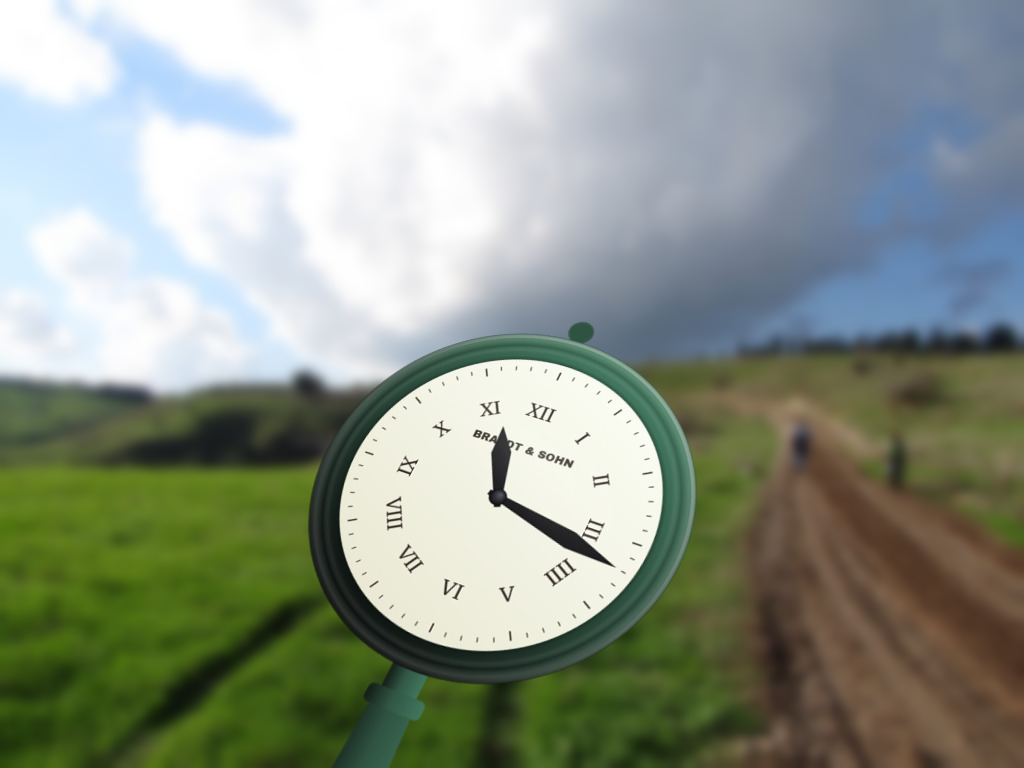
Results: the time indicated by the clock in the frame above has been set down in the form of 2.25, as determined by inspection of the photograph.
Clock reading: 11.17
